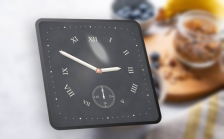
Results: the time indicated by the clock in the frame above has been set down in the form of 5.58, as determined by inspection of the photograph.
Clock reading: 2.50
